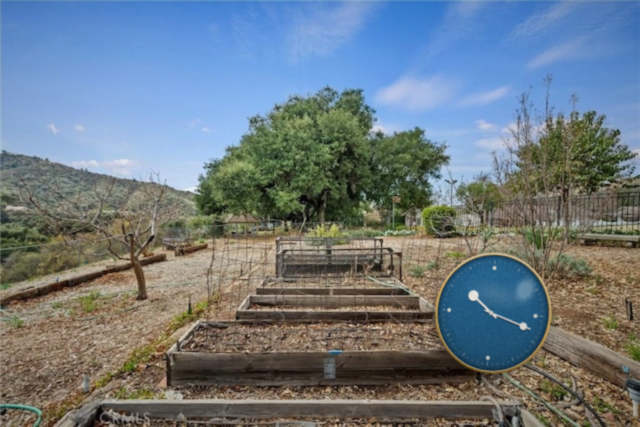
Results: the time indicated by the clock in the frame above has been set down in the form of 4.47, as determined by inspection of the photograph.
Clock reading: 10.18
